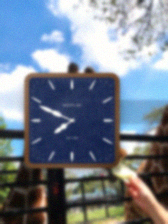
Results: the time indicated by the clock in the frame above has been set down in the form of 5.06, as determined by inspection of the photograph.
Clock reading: 7.49
